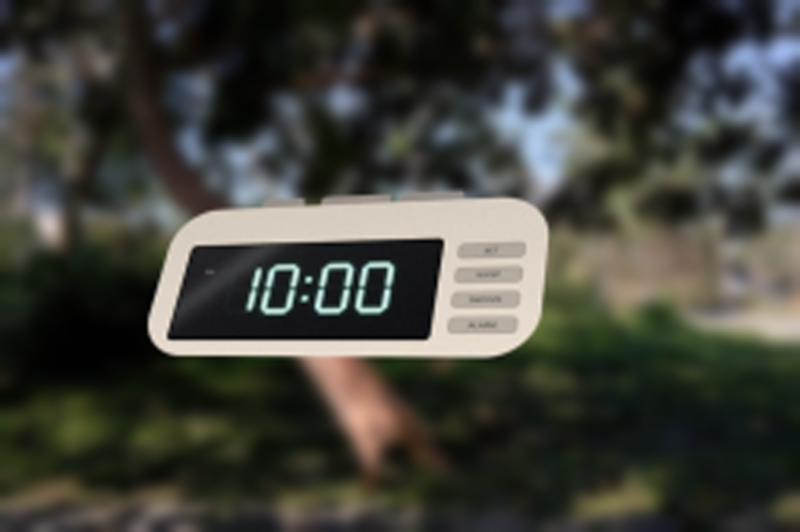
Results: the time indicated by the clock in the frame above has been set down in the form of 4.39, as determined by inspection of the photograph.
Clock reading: 10.00
